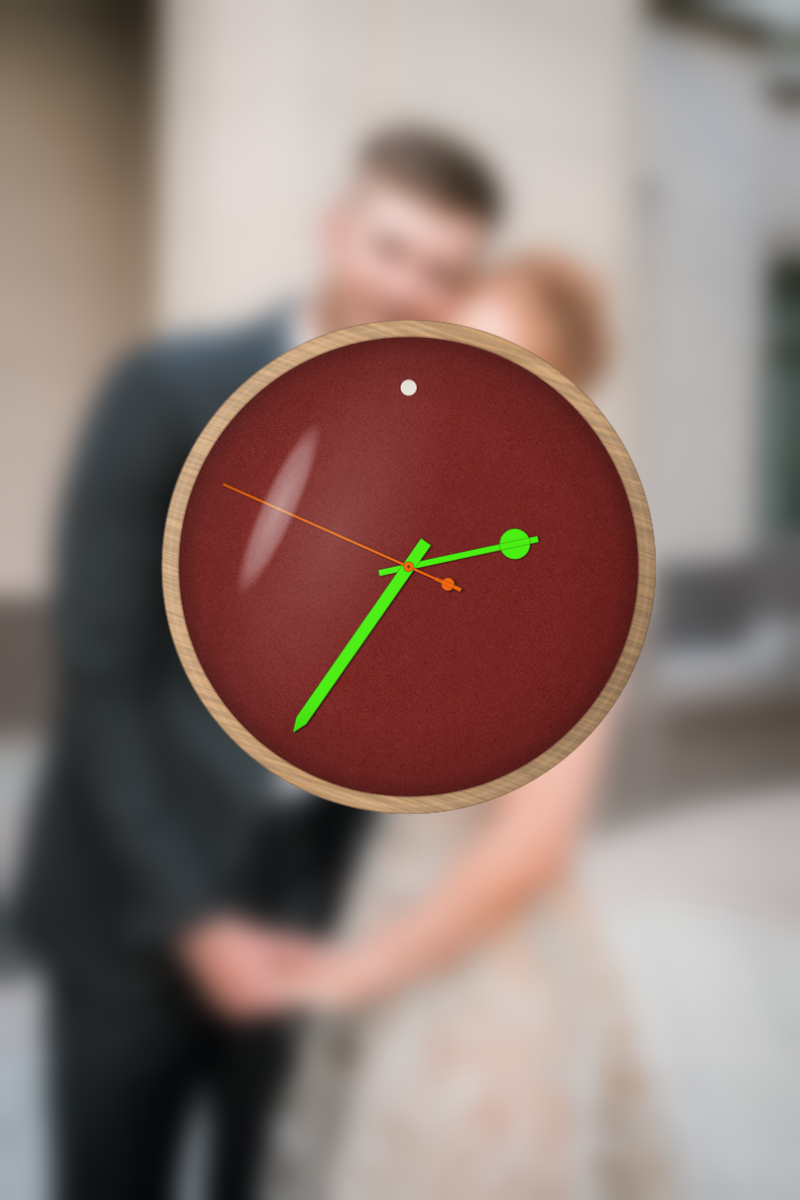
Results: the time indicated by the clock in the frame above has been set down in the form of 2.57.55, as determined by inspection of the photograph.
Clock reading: 2.35.49
